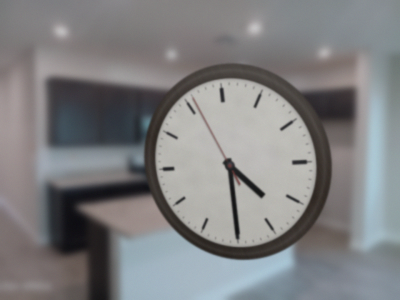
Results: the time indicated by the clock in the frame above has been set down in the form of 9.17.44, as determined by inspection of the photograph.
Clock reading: 4.29.56
